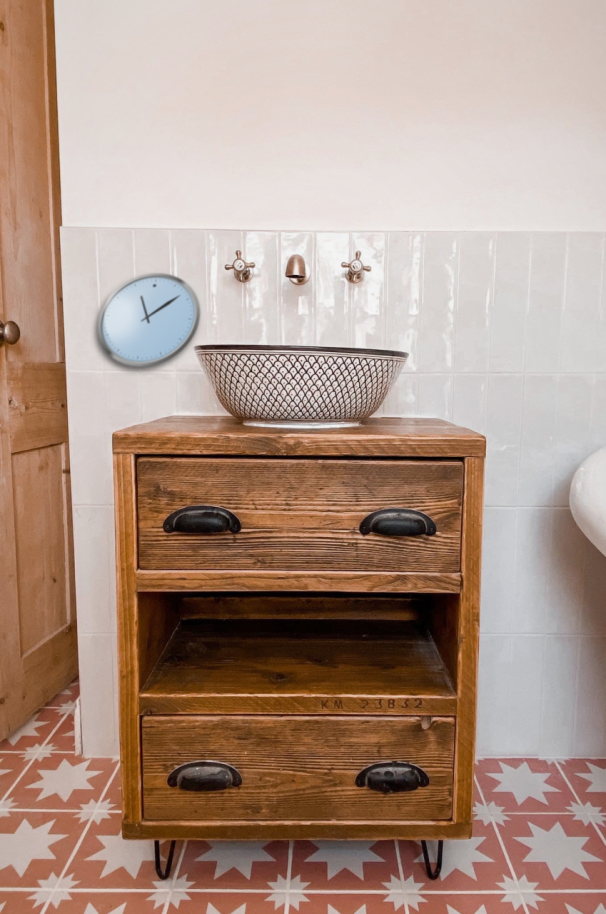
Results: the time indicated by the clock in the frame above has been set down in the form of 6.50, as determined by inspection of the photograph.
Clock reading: 11.08
